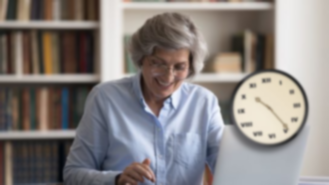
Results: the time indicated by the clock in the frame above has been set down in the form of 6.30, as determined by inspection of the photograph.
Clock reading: 10.24
